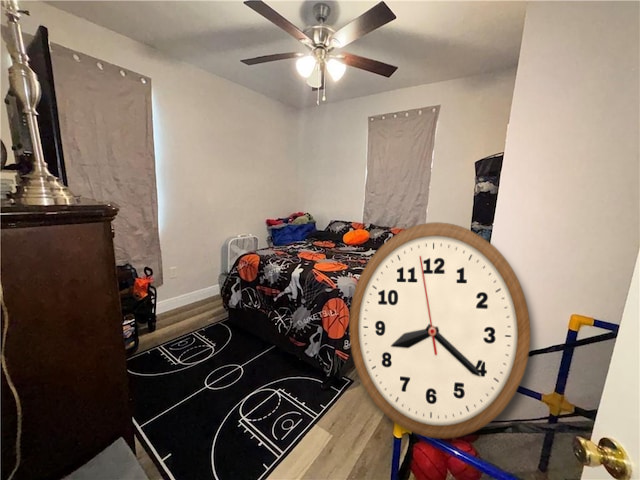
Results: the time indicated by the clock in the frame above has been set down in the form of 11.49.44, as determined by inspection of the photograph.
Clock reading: 8.20.58
